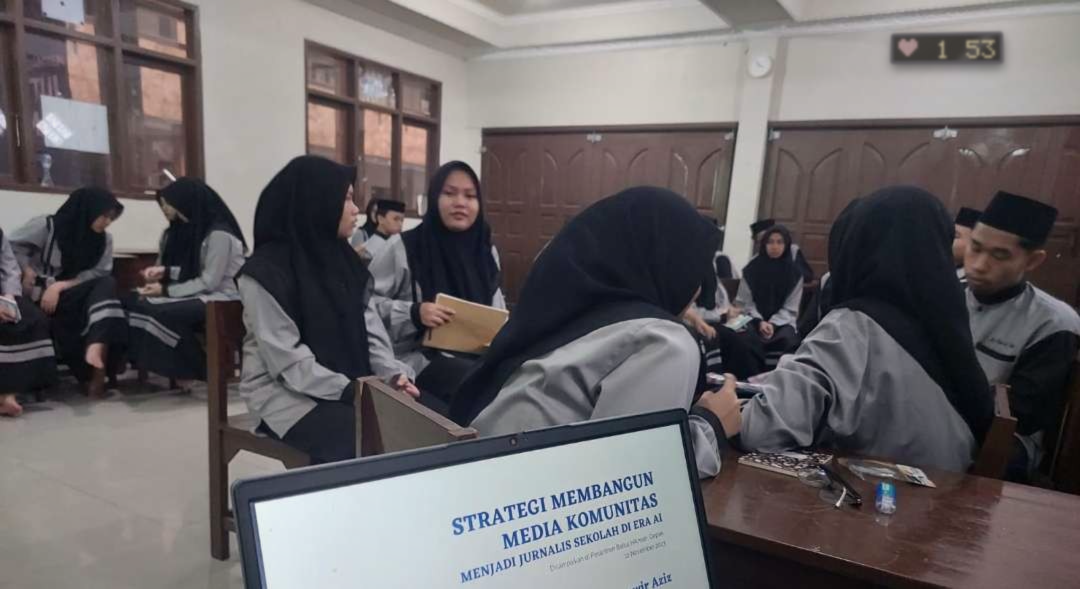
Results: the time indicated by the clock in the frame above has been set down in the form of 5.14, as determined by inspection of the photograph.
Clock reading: 1.53
